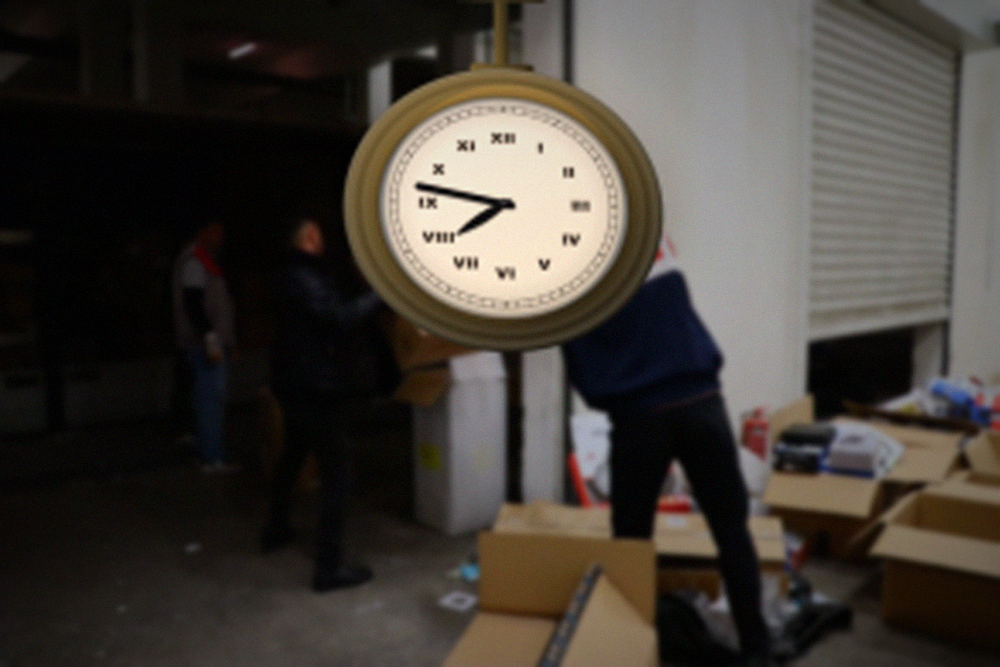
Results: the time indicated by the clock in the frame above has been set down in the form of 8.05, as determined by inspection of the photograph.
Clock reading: 7.47
